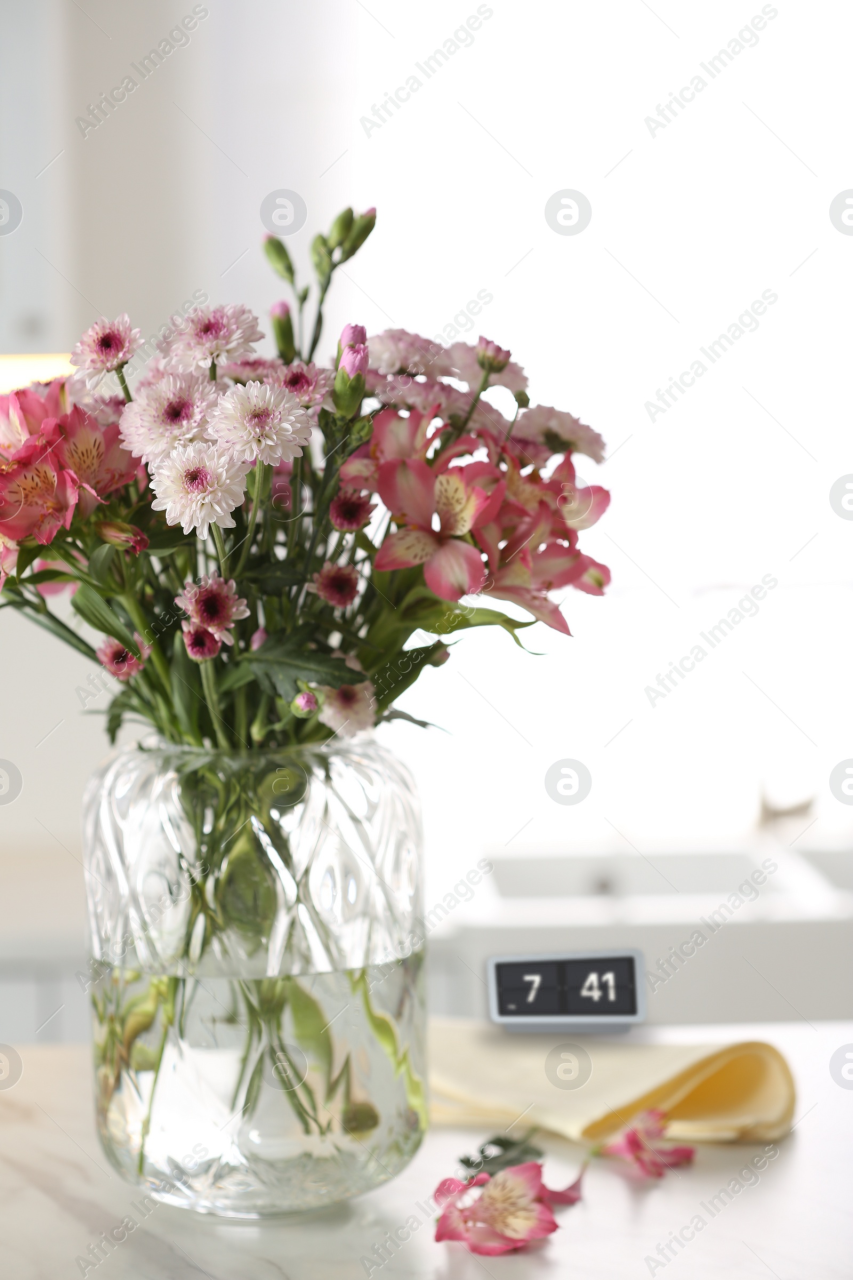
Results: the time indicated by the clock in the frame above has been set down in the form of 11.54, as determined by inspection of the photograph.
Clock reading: 7.41
